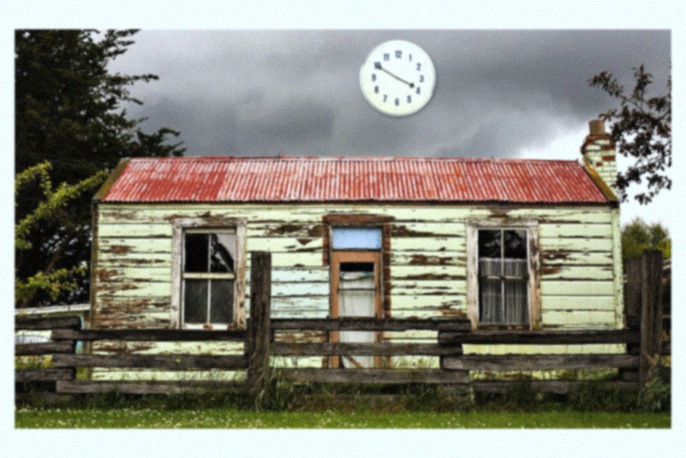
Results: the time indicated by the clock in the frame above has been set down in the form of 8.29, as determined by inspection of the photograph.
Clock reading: 3.50
